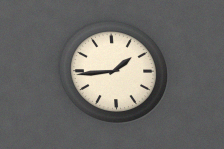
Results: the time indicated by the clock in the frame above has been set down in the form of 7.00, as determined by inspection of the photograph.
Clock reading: 1.44
